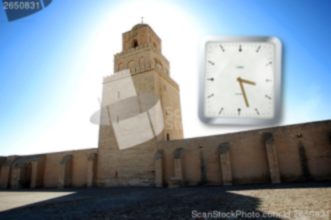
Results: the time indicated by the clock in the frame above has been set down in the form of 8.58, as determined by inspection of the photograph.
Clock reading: 3.27
